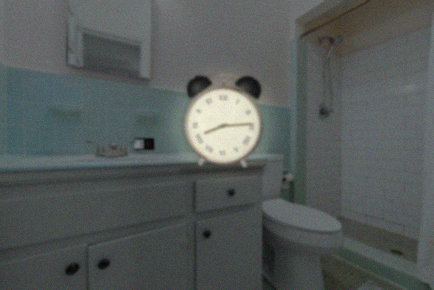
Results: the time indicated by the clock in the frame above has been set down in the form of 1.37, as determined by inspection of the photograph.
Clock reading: 8.14
